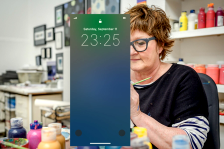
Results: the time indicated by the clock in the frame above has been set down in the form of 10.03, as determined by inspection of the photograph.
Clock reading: 23.25
